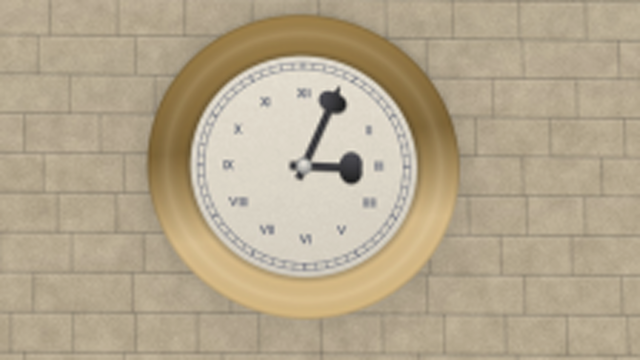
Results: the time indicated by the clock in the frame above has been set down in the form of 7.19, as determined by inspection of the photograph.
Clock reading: 3.04
